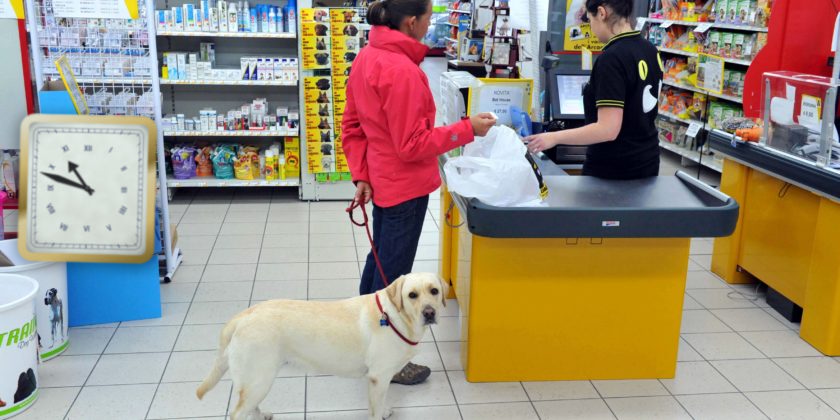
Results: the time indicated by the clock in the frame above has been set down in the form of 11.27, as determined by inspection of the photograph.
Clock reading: 10.48
